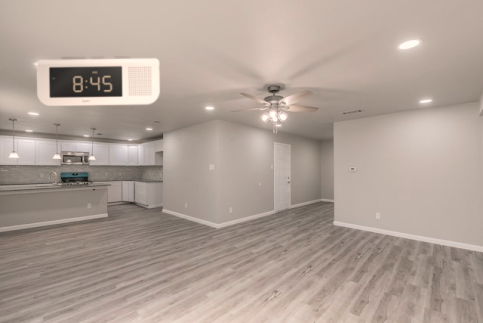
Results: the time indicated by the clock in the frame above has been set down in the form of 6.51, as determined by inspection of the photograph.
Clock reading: 8.45
